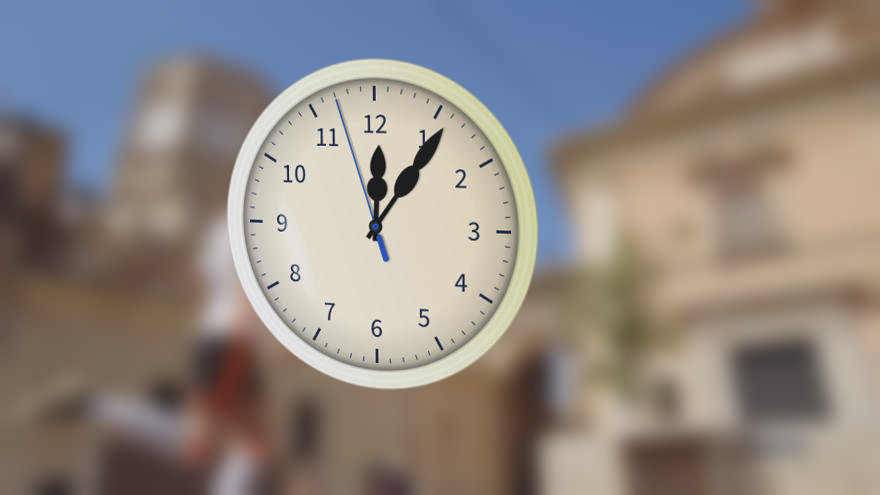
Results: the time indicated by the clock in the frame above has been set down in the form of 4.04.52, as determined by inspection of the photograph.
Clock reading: 12.05.57
